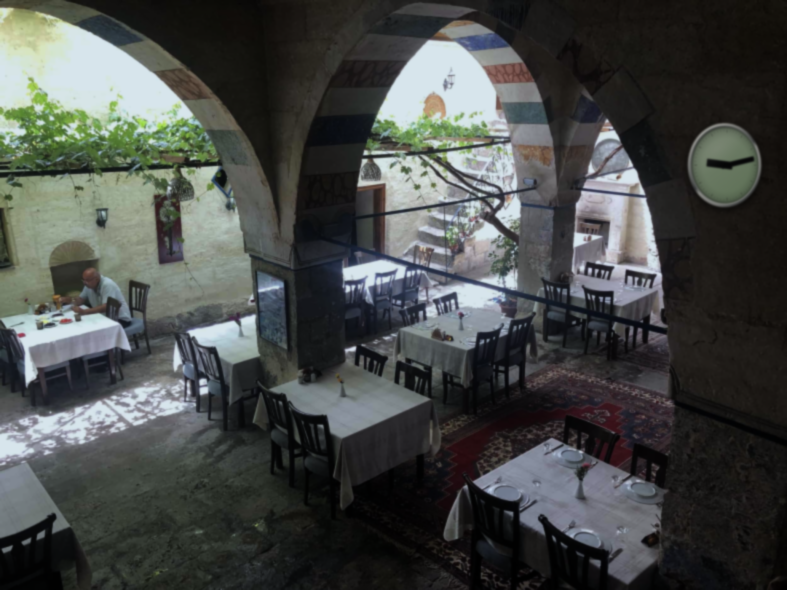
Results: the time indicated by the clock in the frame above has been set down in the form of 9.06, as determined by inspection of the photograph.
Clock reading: 9.13
